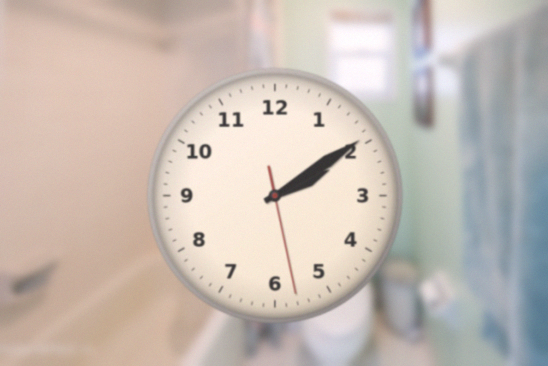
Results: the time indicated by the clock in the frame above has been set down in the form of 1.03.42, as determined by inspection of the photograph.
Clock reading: 2.09.28
